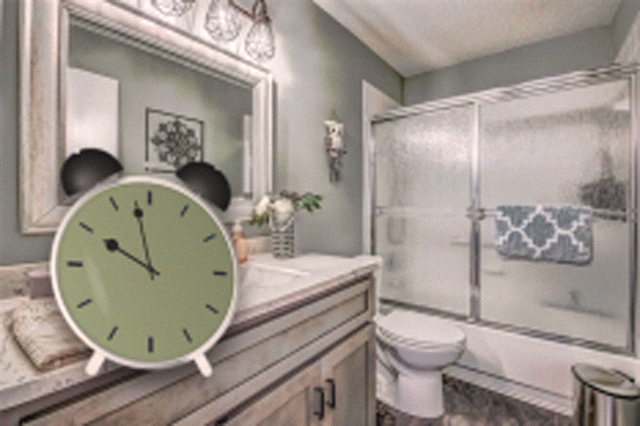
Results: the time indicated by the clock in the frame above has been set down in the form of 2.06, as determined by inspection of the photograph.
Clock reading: 9.58
